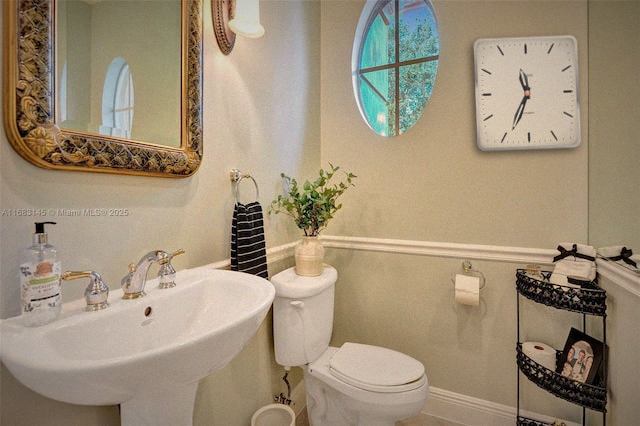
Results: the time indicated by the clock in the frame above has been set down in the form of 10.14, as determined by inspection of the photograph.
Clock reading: 11.34
